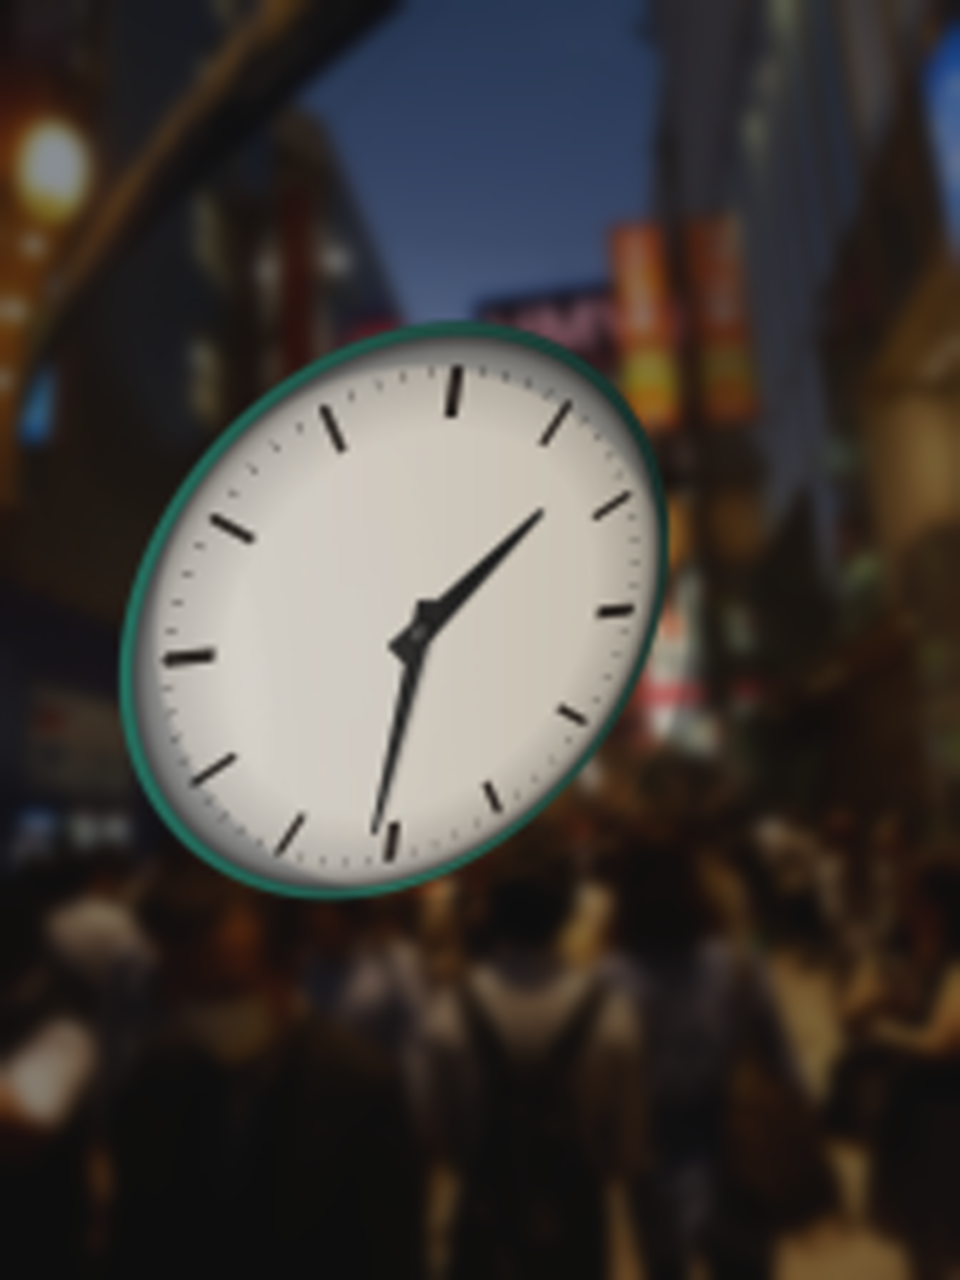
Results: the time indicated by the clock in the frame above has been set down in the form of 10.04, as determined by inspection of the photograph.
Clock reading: 1.31
